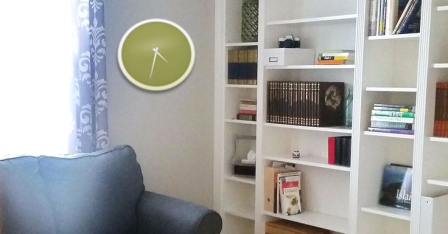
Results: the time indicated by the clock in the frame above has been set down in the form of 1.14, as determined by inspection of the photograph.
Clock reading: 4.32
